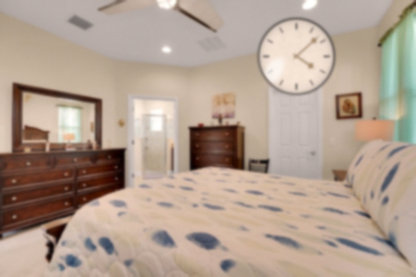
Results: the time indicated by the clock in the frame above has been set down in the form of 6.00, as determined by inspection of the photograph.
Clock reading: 4.08
